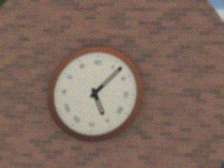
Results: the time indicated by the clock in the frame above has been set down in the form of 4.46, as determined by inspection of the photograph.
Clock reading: 5.07
